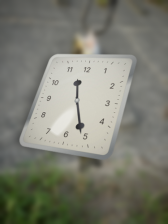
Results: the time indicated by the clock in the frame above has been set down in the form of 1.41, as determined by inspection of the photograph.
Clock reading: 11.26
